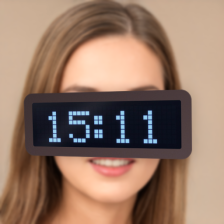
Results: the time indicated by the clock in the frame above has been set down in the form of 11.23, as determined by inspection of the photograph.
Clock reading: 15.11
